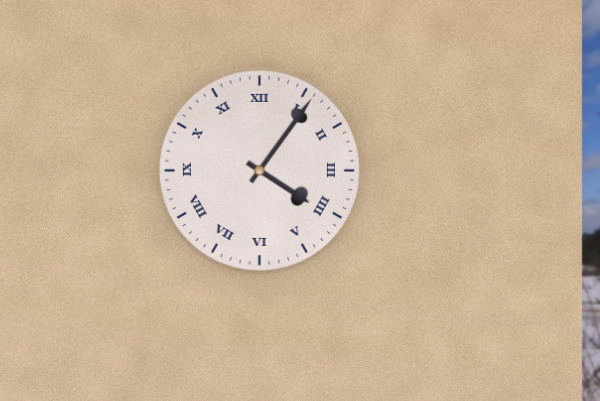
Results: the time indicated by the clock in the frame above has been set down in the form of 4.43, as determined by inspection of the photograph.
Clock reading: 4.06
